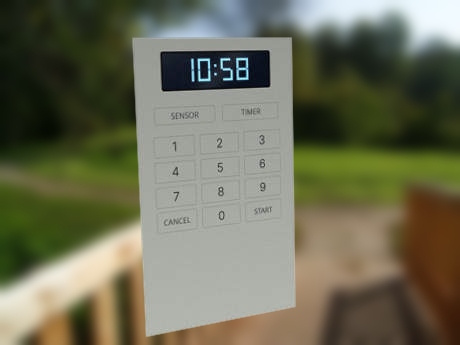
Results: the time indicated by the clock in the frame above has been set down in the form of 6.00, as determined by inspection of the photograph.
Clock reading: 10.58
